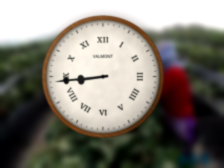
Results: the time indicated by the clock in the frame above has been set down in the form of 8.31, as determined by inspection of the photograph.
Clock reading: 8.44
